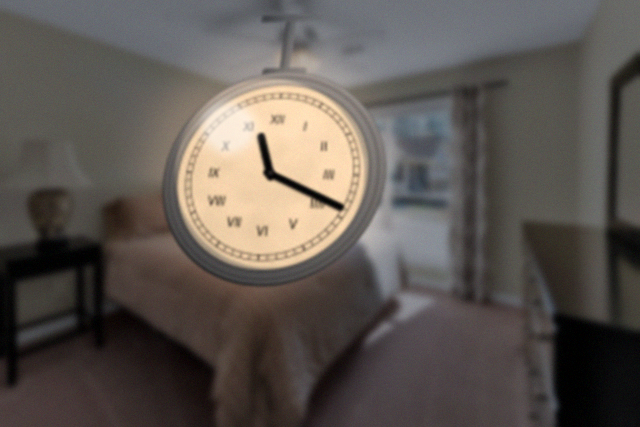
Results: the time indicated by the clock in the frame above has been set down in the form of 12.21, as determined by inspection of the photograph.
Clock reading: 11.19
